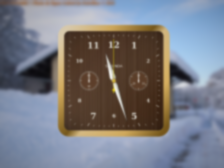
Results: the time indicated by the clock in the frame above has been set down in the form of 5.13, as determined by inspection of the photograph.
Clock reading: 11.27
